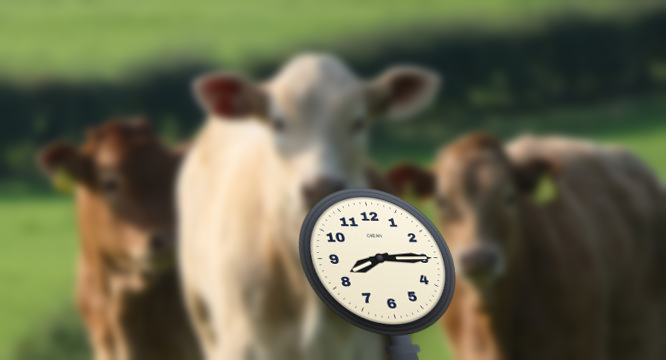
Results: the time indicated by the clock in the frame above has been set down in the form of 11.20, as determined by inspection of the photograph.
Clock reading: 8.15
